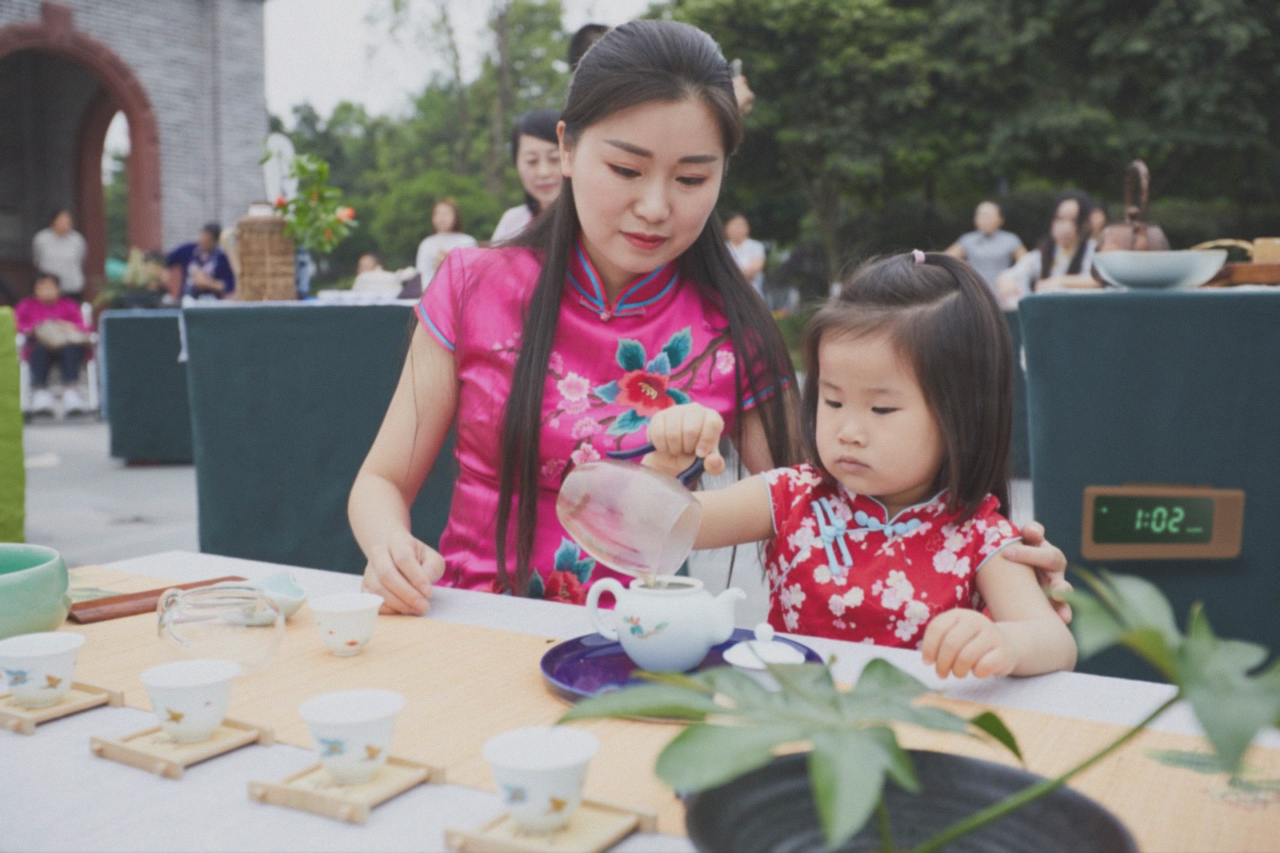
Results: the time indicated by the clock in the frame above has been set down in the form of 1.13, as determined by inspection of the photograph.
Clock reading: 1.02
